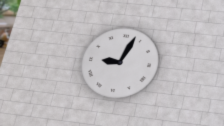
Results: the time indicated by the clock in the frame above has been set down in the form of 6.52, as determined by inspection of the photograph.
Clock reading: 9.03
